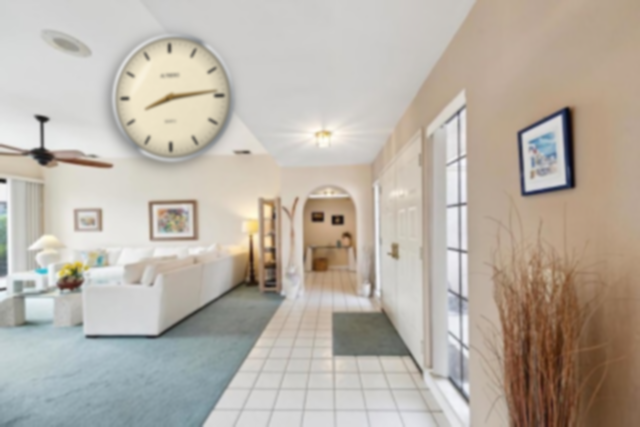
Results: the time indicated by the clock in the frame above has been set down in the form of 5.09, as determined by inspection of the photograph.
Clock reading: 8.14
